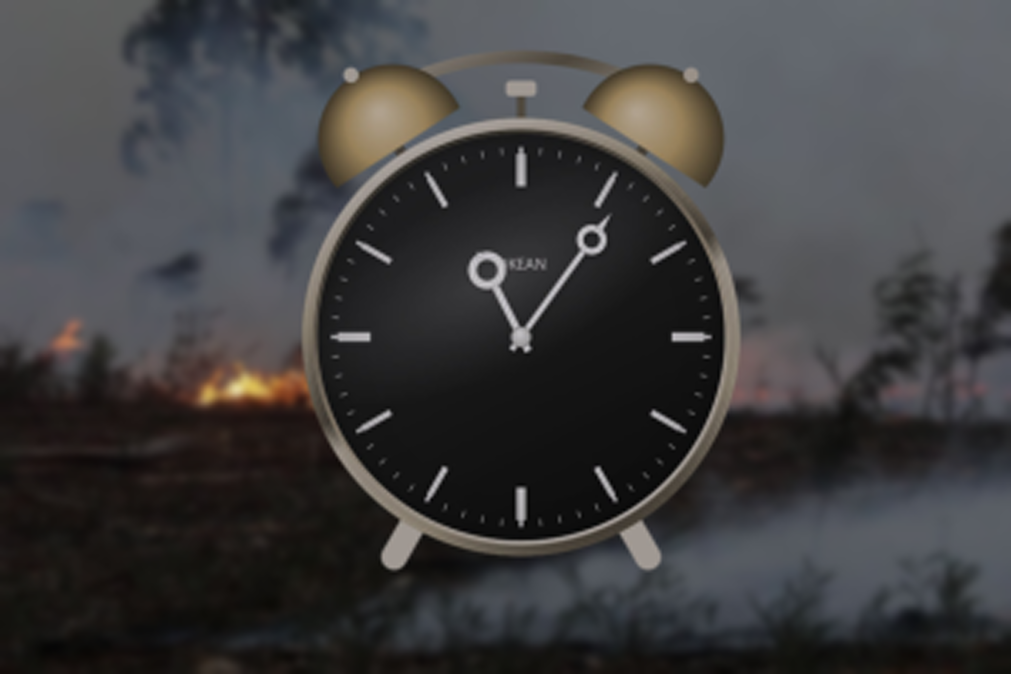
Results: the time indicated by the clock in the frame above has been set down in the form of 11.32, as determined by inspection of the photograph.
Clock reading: 11.06
